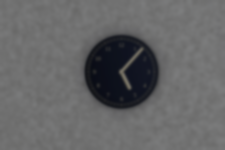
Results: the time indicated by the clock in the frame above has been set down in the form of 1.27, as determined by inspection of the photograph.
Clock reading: 5.07
